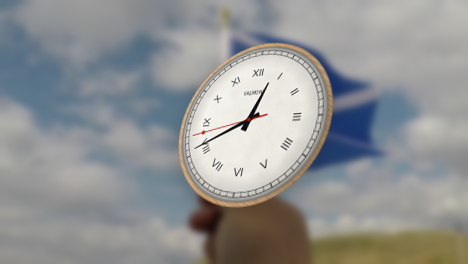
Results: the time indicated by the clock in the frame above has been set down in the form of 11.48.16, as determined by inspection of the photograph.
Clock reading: 12.40.43
